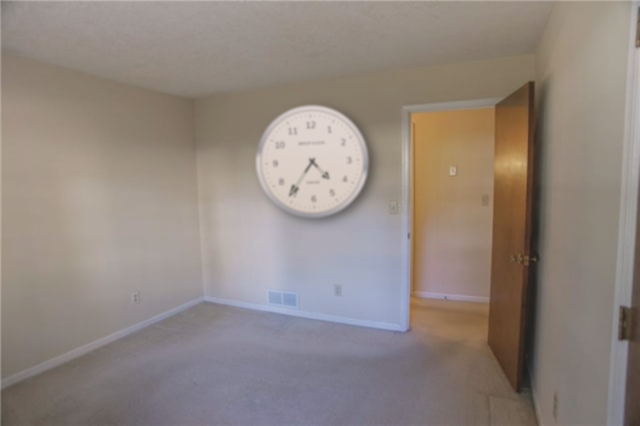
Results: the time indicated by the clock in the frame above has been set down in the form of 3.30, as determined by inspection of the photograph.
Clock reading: 4.36
